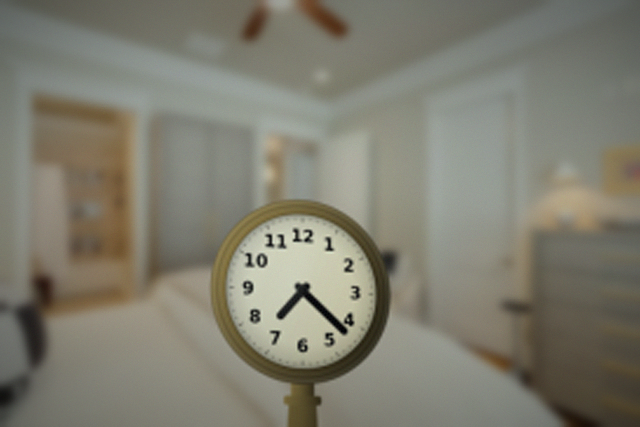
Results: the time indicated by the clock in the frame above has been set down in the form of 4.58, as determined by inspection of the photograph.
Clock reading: 7.22
